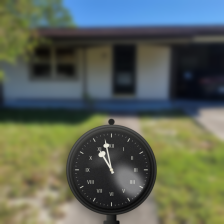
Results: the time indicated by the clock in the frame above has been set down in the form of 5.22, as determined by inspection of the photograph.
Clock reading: 10.58
